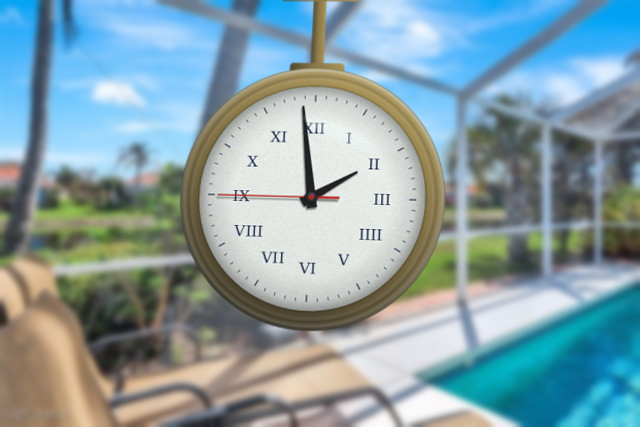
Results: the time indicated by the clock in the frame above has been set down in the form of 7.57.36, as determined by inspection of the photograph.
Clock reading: 1.58.45
